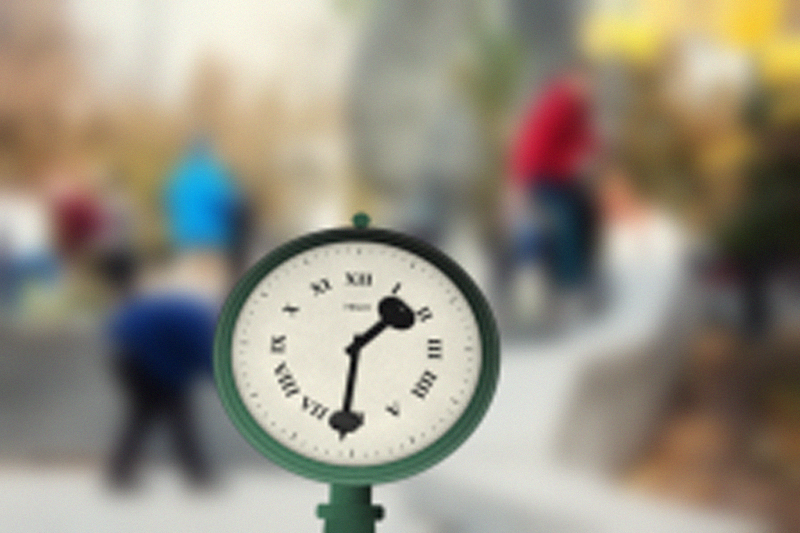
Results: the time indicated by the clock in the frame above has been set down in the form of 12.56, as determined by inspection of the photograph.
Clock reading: 1.31
